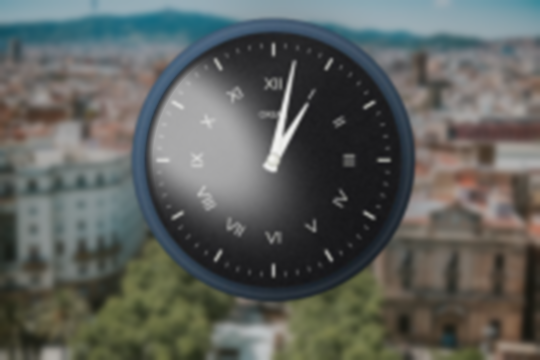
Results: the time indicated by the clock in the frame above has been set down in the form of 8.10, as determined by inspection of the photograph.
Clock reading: 1.02
